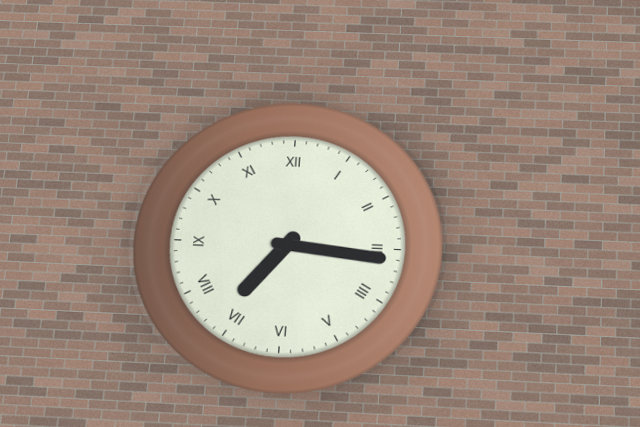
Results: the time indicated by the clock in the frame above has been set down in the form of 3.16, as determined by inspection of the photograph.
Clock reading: 7.16
